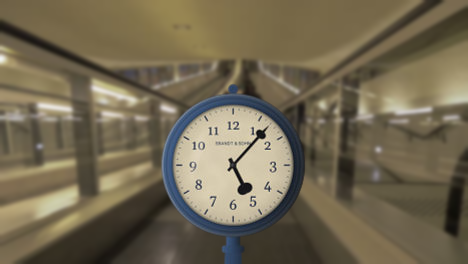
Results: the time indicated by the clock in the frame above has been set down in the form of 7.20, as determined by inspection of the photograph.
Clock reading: 5.07
